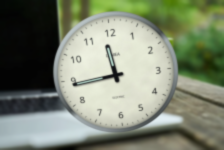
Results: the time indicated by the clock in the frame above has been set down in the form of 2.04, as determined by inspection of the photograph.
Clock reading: 11.44
